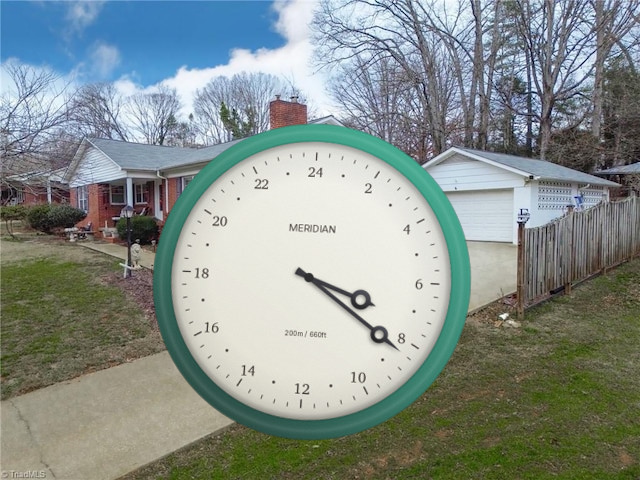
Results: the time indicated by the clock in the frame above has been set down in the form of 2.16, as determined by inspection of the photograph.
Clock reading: 7.21
